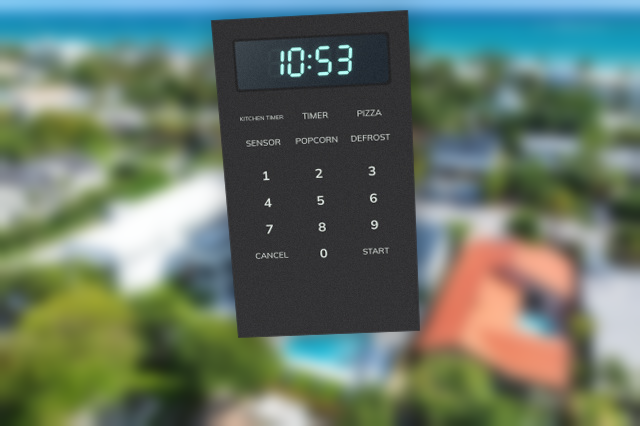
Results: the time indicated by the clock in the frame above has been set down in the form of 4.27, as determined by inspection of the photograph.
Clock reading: 10.53
